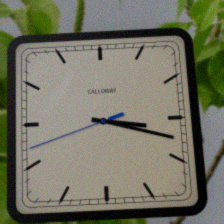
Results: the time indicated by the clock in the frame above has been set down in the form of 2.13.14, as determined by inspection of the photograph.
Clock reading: 3.17.42
